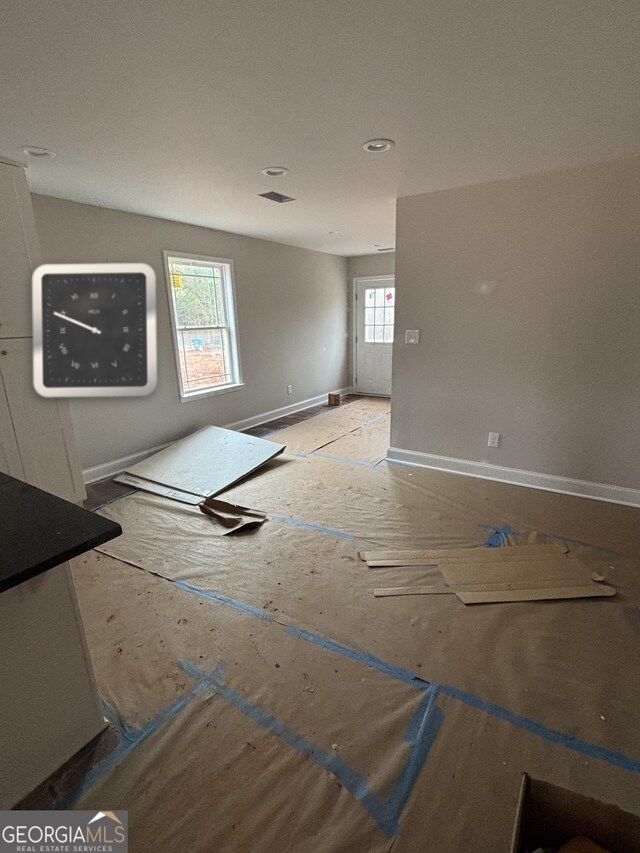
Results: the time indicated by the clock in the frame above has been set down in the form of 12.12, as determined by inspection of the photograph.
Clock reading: 9.49
